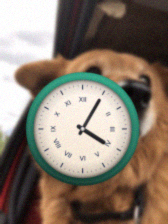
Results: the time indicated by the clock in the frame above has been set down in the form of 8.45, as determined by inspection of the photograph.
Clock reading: 4.05
